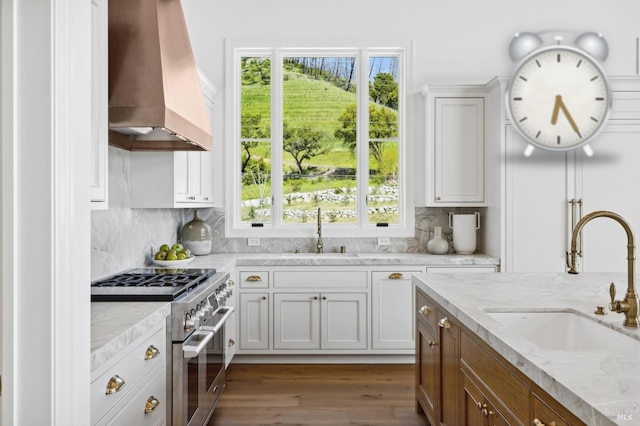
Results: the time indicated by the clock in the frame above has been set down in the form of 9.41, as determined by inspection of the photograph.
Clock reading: 6.25
